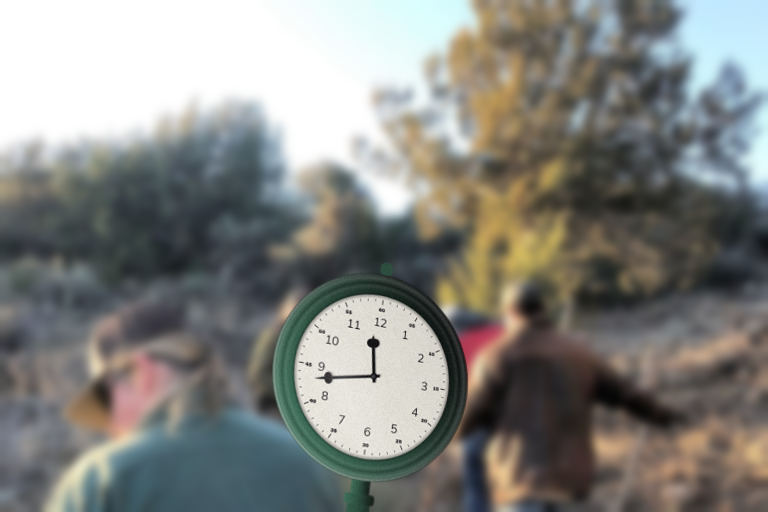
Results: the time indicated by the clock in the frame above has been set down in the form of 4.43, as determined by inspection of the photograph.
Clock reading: 11.43
